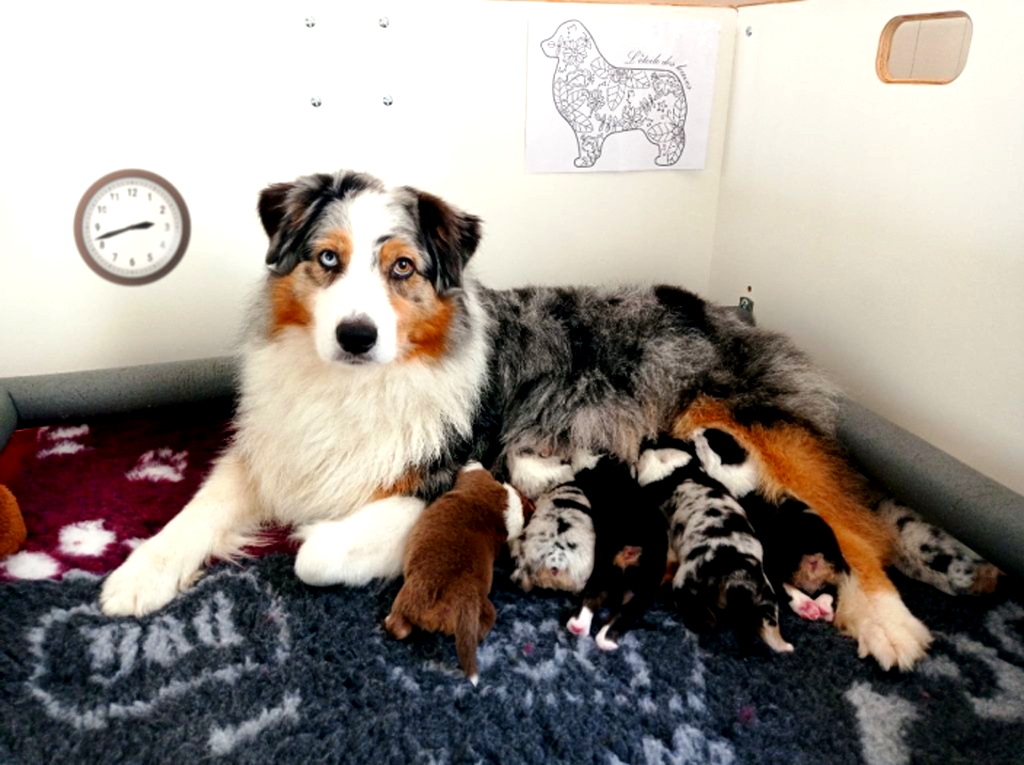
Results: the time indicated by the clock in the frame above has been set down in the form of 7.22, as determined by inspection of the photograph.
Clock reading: 2.42
